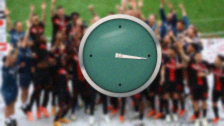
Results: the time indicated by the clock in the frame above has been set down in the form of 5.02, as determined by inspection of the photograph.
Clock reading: 3.16
